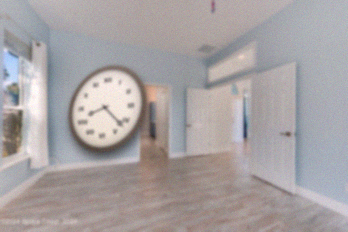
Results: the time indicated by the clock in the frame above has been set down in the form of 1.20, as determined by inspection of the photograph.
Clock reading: 8.22
